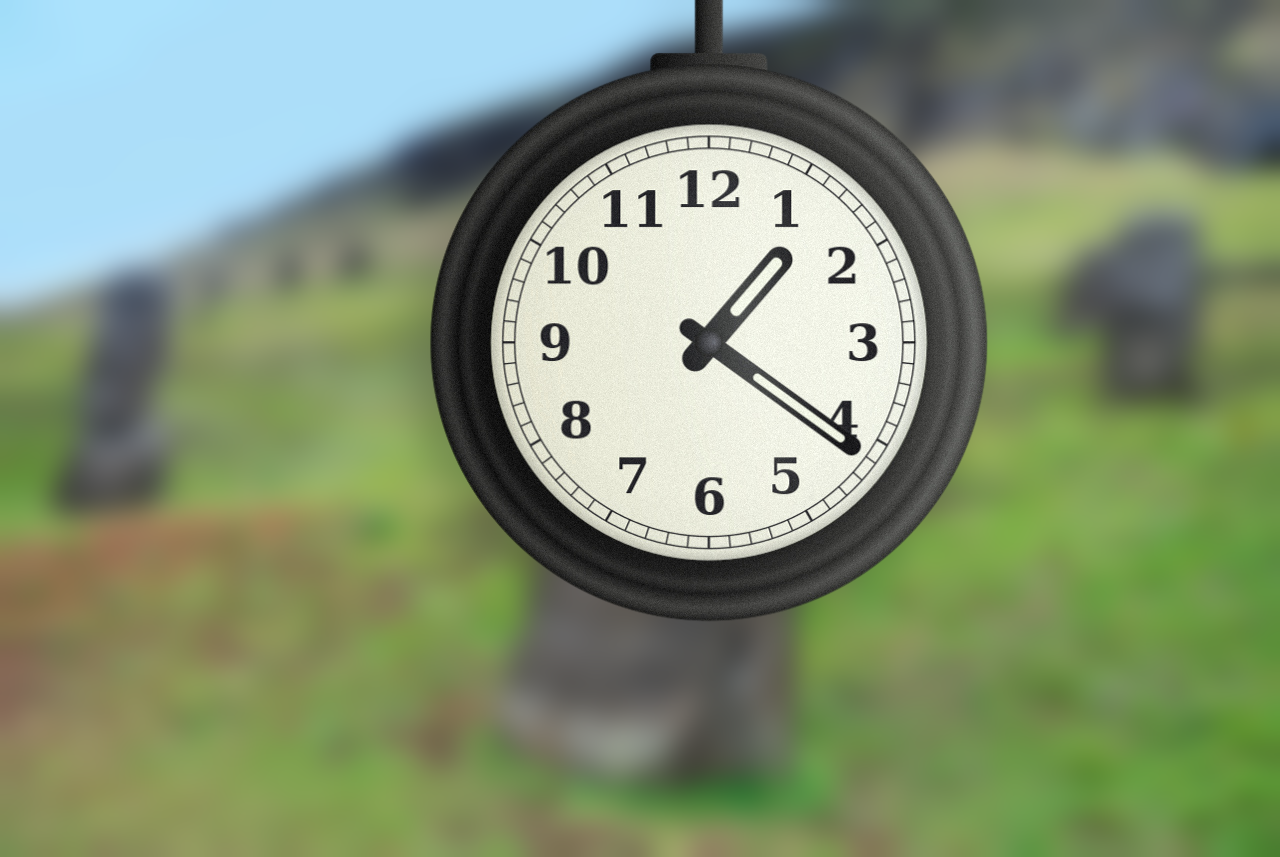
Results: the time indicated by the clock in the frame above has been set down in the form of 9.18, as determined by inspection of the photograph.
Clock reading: 1.21
